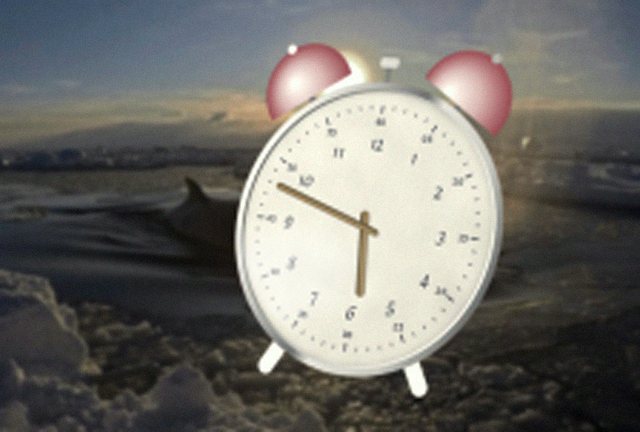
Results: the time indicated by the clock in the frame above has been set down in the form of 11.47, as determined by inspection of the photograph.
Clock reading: 5.48
